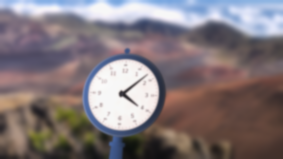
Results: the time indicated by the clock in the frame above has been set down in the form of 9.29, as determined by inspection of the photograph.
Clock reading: 4.08
